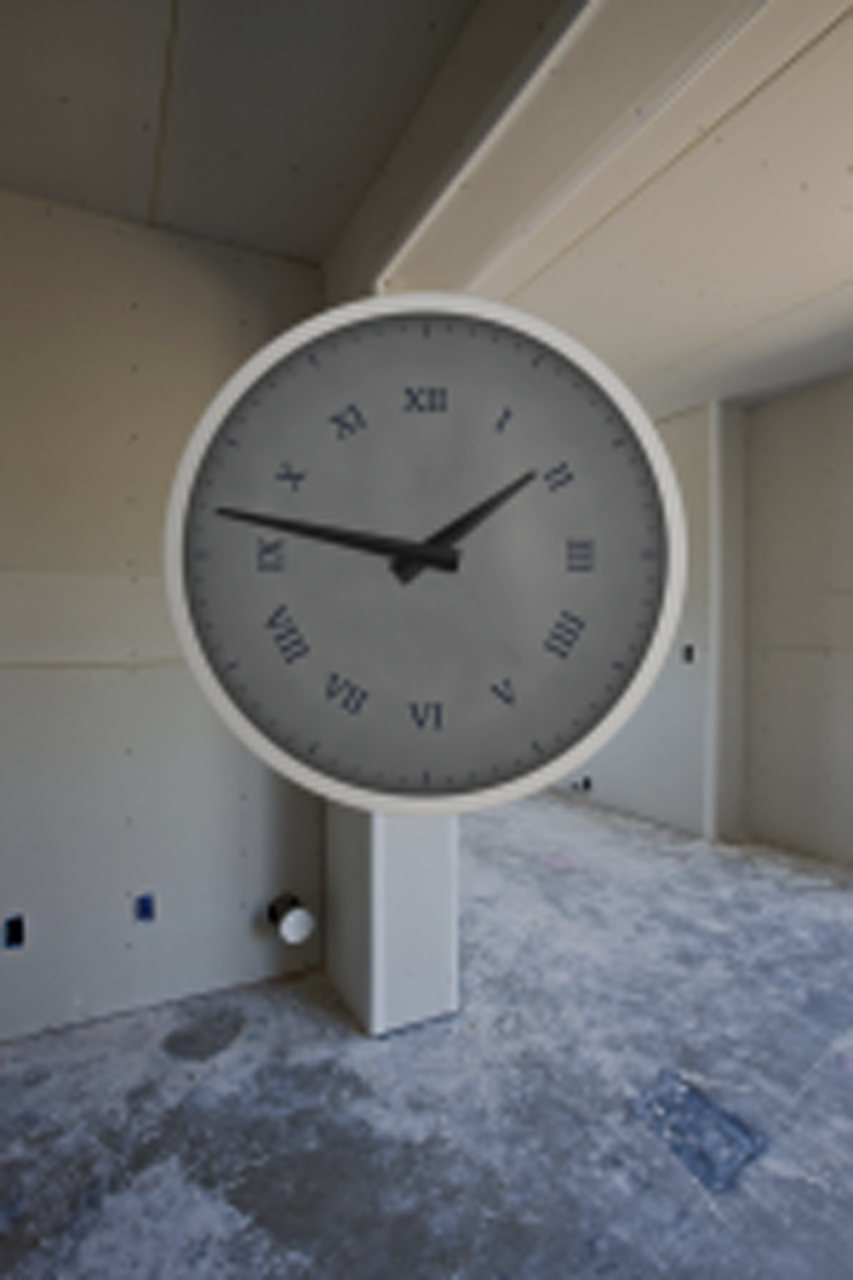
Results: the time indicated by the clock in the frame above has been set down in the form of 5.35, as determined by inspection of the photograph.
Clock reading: 1.47
